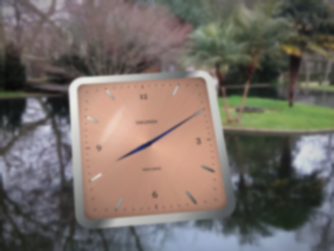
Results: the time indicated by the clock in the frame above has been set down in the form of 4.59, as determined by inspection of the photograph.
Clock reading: 8.10
